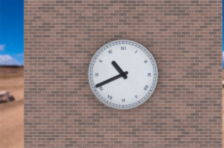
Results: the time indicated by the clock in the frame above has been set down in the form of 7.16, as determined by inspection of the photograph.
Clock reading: 10.41
